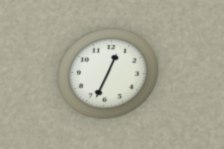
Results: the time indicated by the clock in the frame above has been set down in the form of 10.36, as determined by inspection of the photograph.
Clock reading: 12.33
